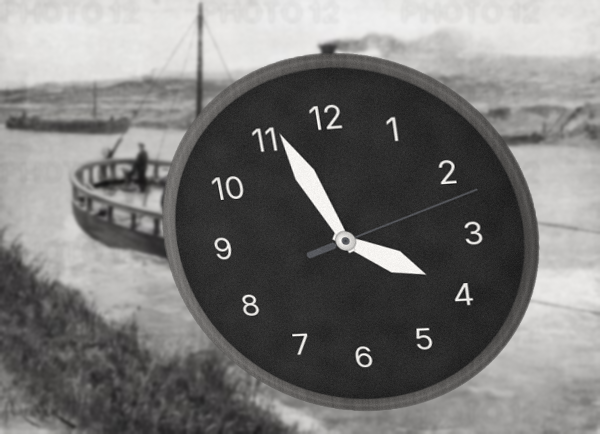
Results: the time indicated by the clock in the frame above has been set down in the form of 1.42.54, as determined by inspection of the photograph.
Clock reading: 3.56.12
